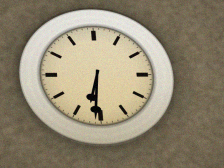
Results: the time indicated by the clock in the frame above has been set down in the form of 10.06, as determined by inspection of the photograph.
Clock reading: 6.31
